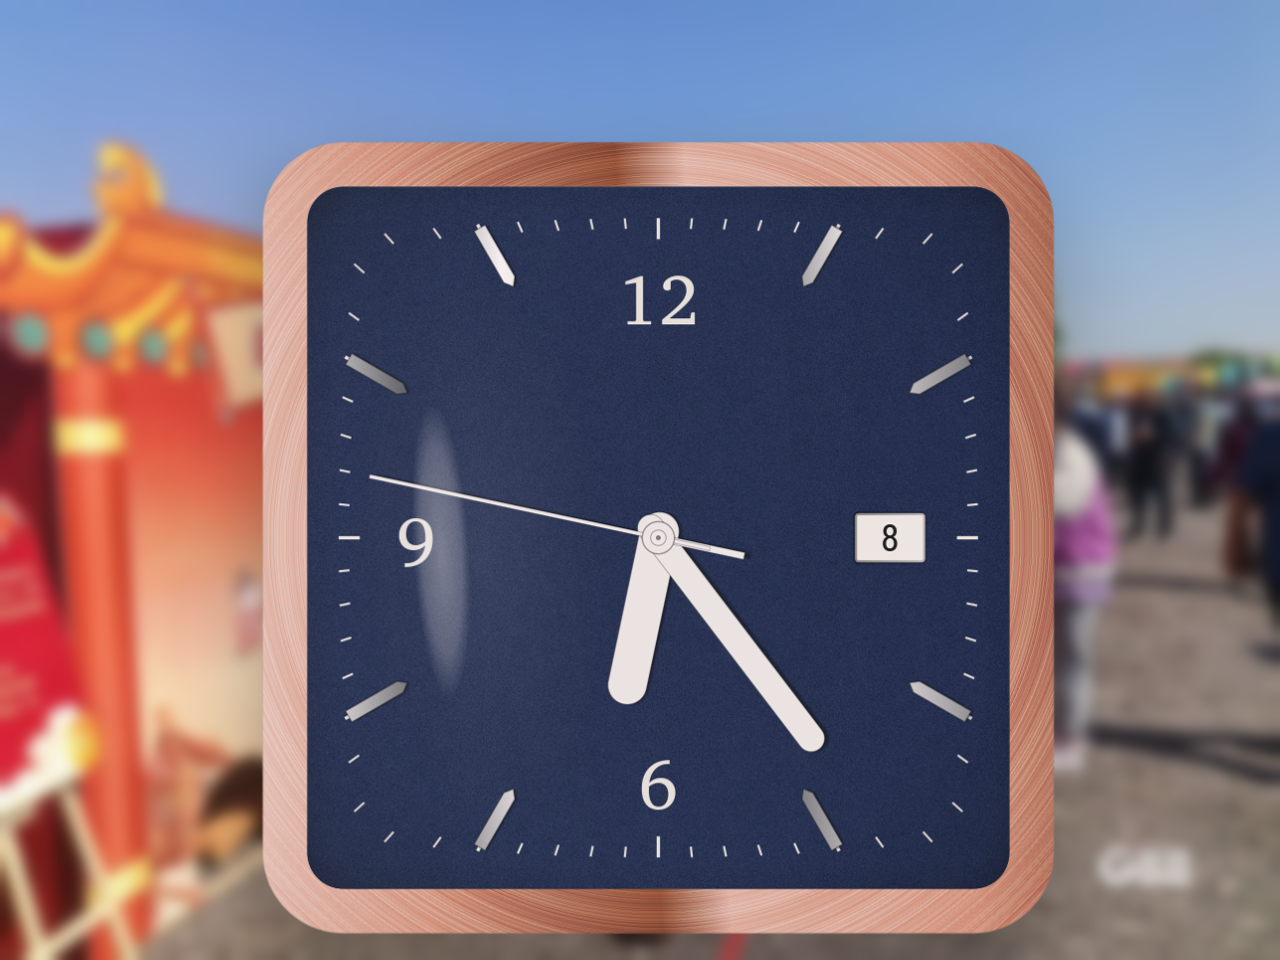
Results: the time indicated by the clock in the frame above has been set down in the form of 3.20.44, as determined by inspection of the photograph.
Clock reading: 6.23.47
